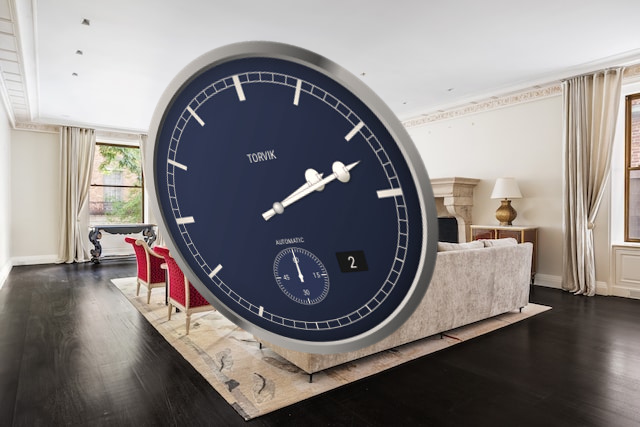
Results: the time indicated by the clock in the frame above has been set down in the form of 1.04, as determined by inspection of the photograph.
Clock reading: 2.12
